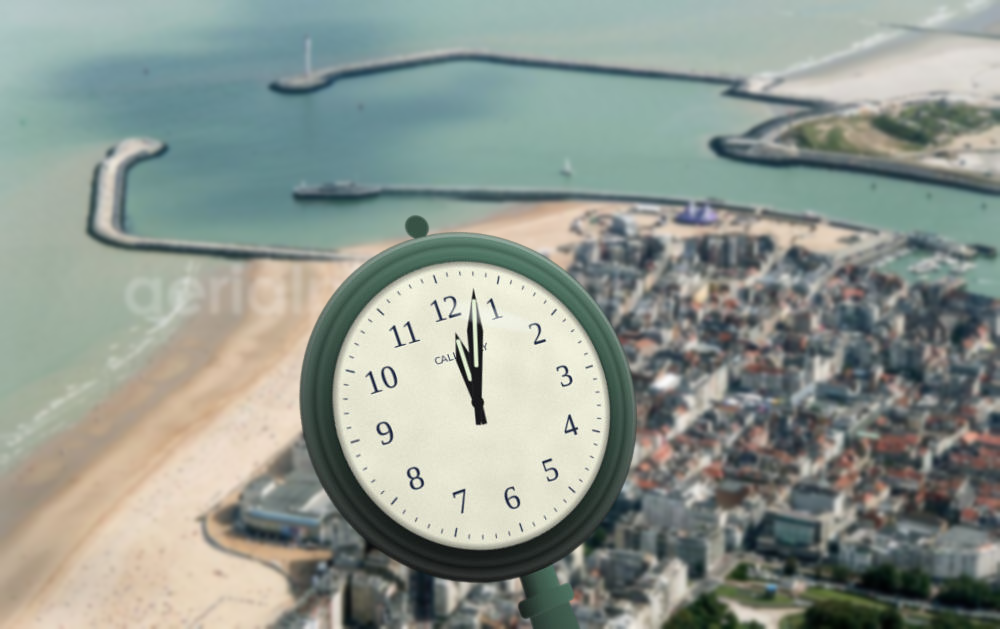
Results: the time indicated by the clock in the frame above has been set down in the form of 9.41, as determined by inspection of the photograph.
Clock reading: 12.03
